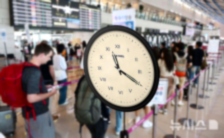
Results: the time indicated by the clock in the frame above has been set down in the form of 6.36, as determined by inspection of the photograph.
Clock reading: 11.20
